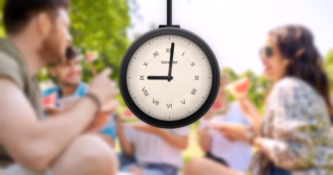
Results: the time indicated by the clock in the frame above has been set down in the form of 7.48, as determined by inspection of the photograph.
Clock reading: 9.01
